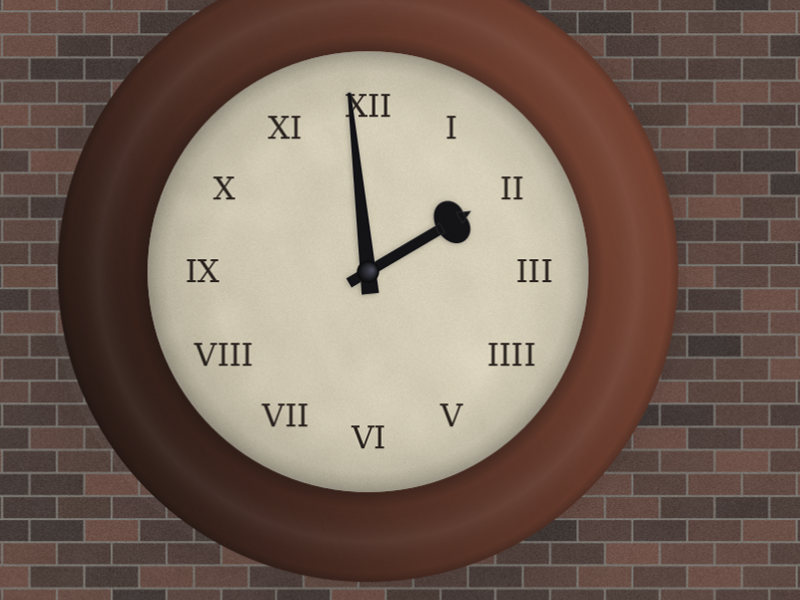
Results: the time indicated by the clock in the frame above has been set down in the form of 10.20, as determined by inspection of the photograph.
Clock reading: 1.59
